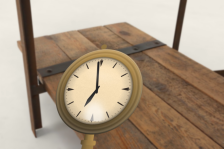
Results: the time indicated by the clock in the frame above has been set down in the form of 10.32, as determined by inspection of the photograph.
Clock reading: 6.59
